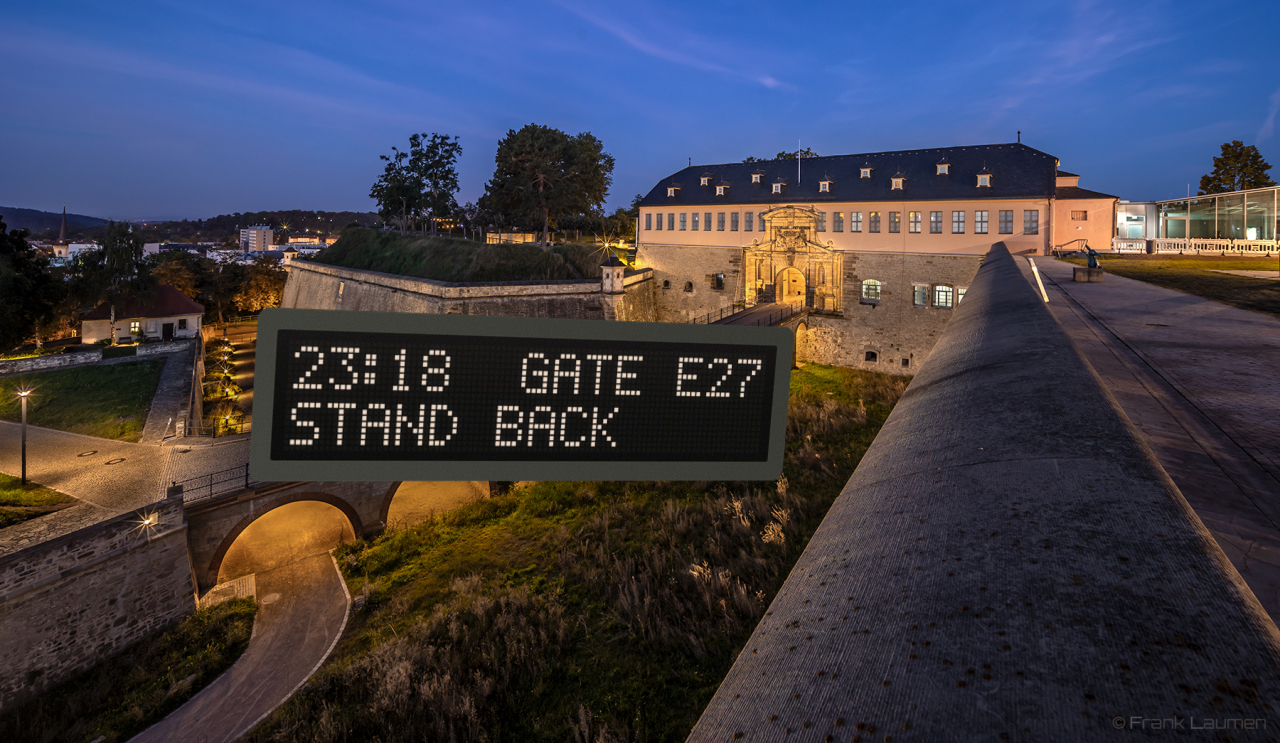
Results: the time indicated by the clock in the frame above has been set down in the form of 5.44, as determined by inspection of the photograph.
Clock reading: 23.18
